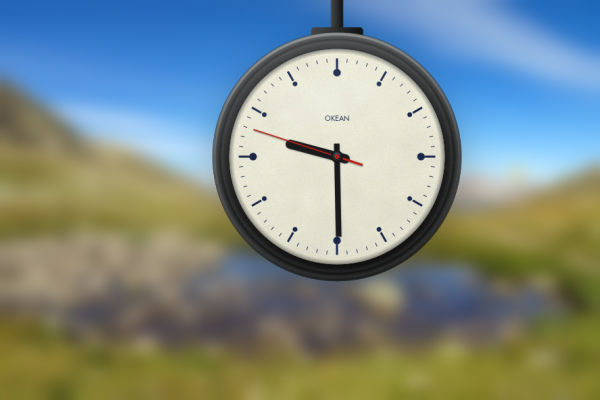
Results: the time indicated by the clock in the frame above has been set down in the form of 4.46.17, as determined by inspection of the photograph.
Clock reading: 9.29.48
